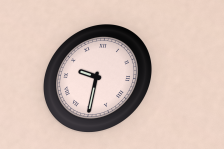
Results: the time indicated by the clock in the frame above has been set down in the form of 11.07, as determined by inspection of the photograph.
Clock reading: 9.30
